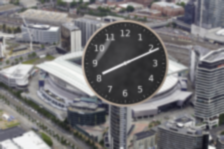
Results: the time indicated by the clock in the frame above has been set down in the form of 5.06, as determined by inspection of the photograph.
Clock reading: 8.11
